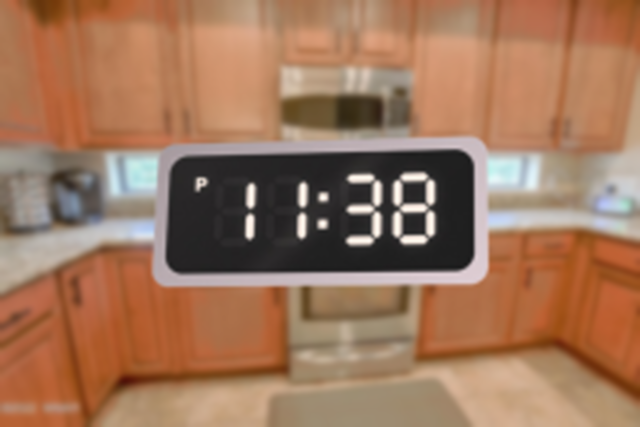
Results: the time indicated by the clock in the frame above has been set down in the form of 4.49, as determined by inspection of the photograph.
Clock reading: 11.38
